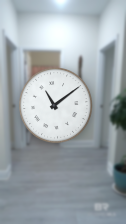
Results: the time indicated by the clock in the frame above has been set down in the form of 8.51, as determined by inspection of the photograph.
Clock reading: 11.10
